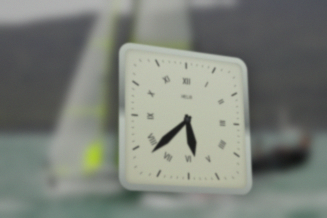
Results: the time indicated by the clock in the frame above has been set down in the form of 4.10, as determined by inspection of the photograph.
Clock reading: 5.38
